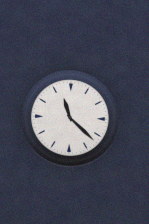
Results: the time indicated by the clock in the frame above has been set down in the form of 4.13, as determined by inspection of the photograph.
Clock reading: 11.22
